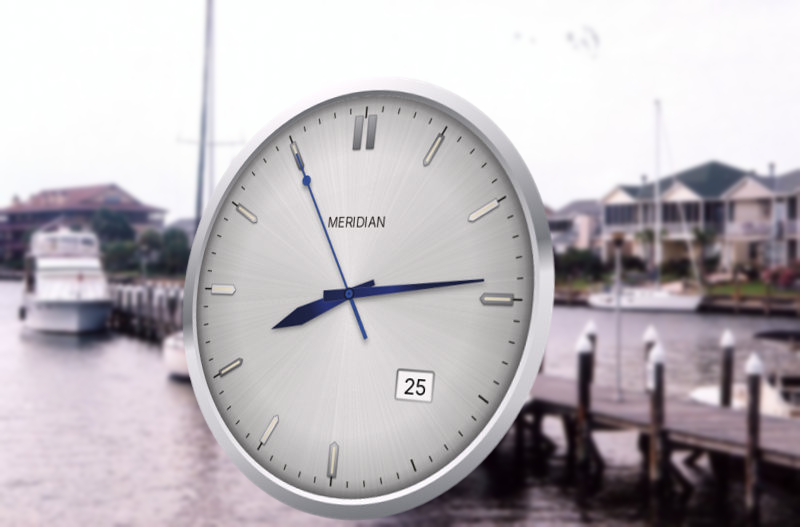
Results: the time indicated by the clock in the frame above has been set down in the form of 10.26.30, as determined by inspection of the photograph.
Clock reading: 8.13.55
